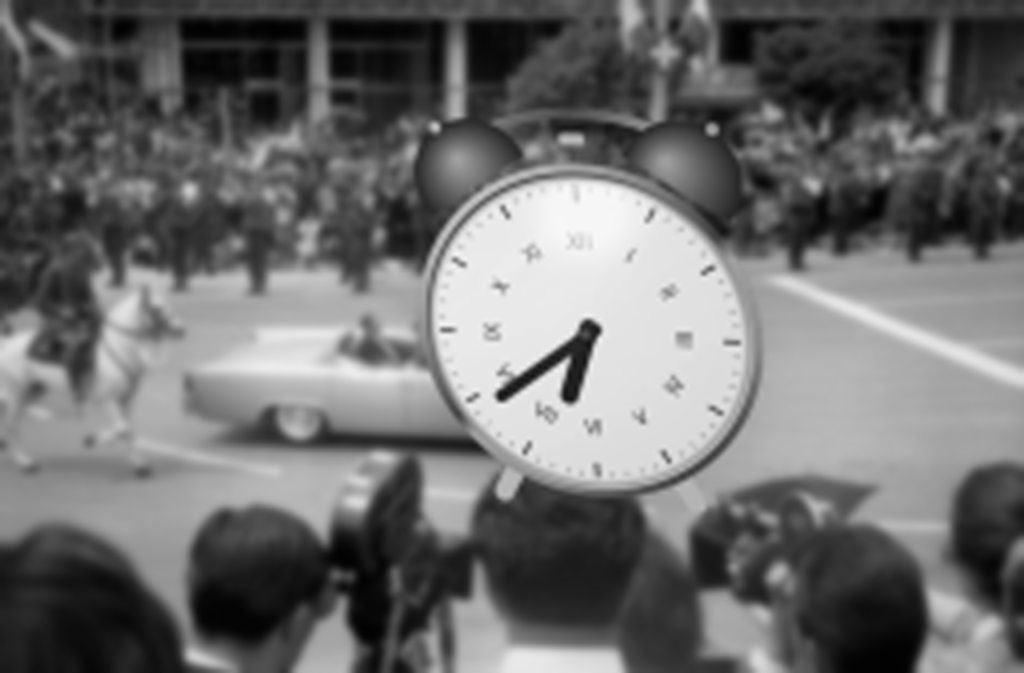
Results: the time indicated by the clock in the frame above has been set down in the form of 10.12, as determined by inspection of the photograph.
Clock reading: 6.39
